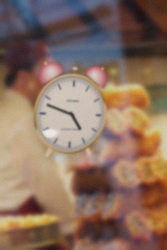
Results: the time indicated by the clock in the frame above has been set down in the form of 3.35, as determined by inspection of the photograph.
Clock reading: 4.48
